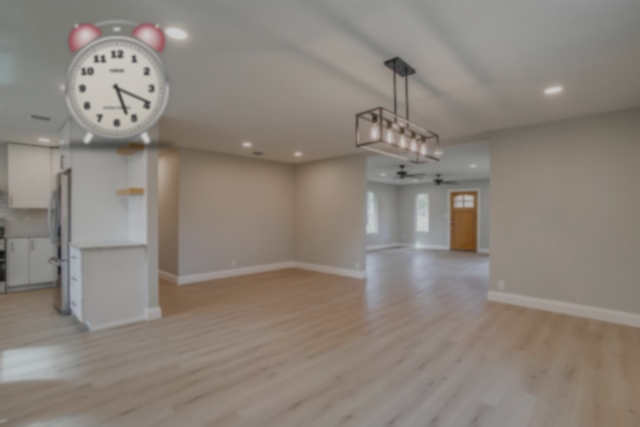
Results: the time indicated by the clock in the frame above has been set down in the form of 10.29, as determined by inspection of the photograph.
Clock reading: 5.19
